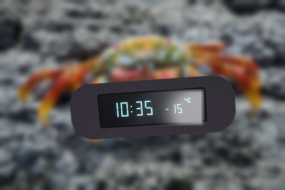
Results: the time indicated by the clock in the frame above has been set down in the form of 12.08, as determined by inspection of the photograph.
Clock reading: 10.35
